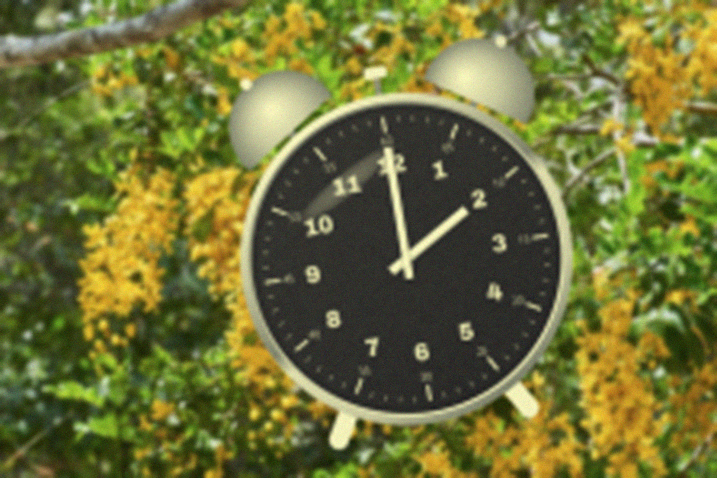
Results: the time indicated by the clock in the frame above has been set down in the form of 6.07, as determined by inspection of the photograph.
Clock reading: 2.00
